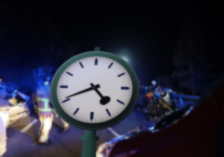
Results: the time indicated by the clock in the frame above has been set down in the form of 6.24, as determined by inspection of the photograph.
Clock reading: 4.41
